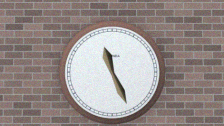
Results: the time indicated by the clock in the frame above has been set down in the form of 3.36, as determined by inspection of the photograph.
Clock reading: 11.26
